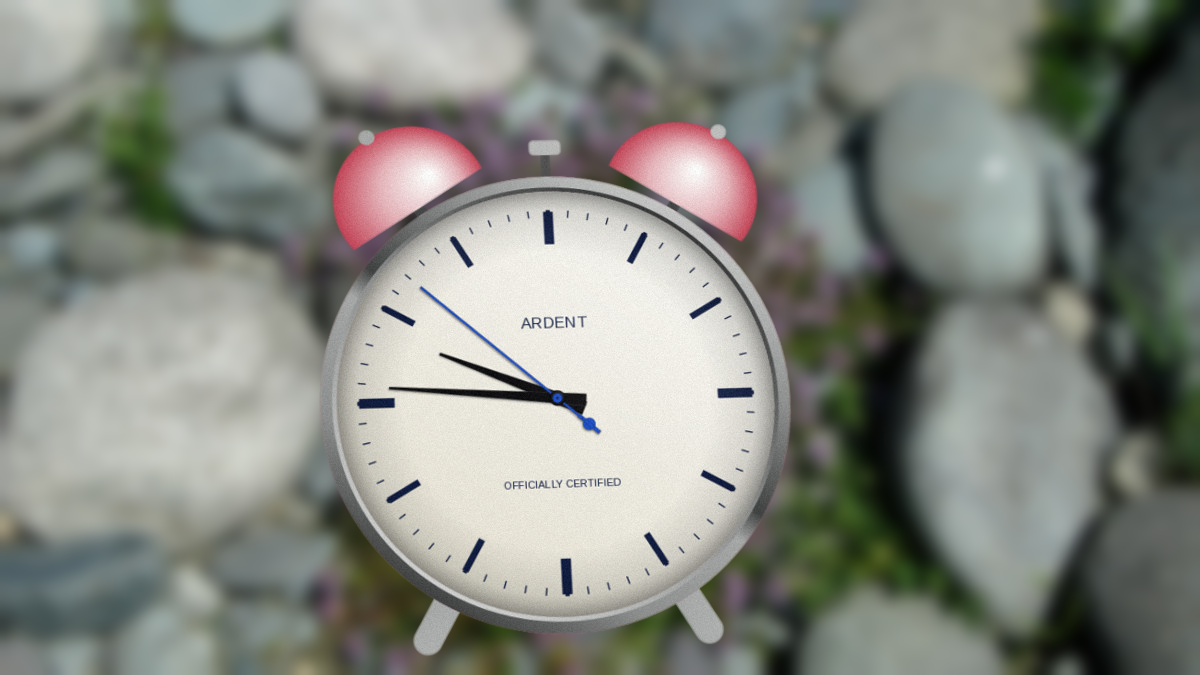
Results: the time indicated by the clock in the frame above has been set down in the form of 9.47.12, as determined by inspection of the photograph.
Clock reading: 9.45.52
